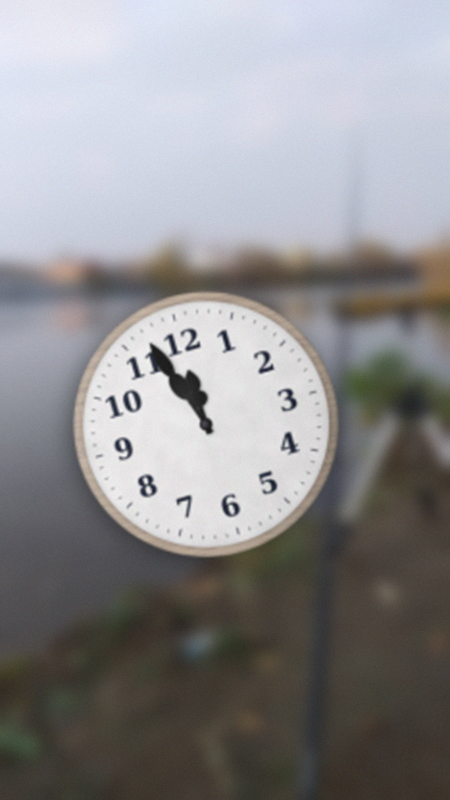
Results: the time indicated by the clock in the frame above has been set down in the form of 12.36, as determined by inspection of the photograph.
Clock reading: 11.57
